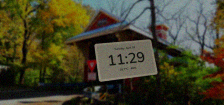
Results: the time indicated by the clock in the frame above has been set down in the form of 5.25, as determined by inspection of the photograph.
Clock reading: 11.29
